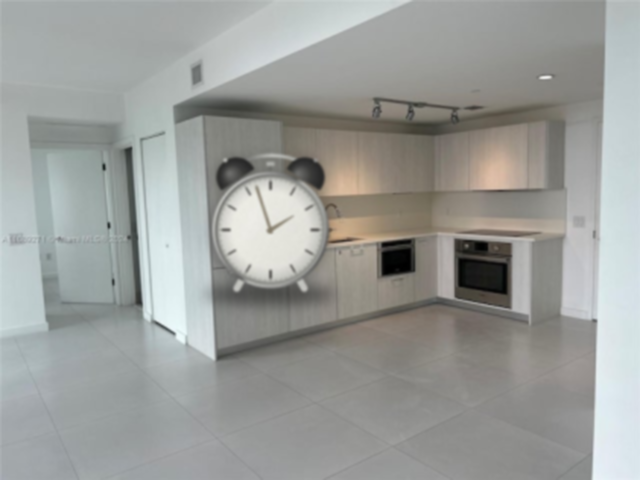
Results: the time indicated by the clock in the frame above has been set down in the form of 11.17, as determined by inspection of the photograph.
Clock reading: 1.57
